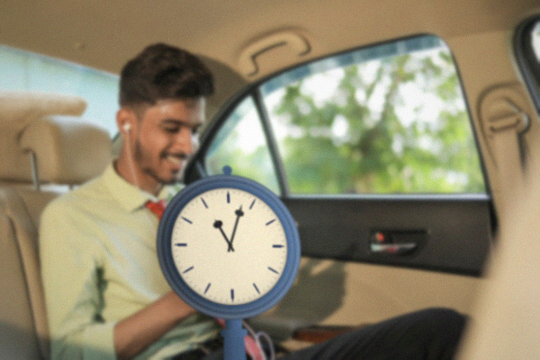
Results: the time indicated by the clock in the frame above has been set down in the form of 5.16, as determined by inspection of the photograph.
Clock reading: 11.03
